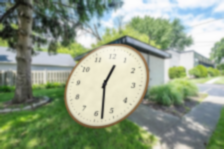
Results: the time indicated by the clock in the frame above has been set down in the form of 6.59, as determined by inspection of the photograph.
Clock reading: 12.28
